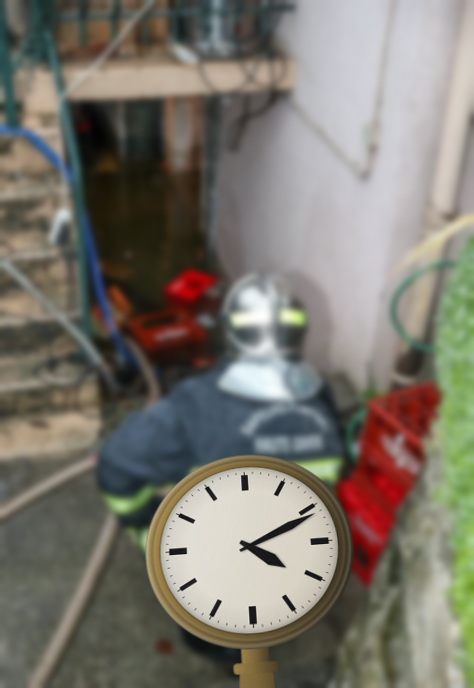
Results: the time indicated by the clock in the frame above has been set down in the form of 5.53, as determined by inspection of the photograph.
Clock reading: 4.11
